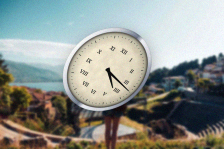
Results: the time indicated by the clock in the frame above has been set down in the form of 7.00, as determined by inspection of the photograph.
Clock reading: 4.17
